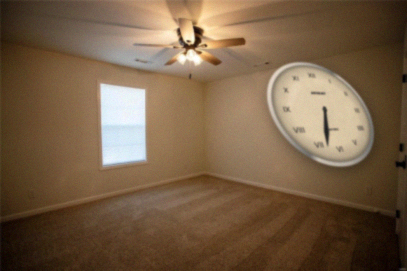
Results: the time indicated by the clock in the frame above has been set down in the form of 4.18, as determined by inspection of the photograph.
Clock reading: 6.33
